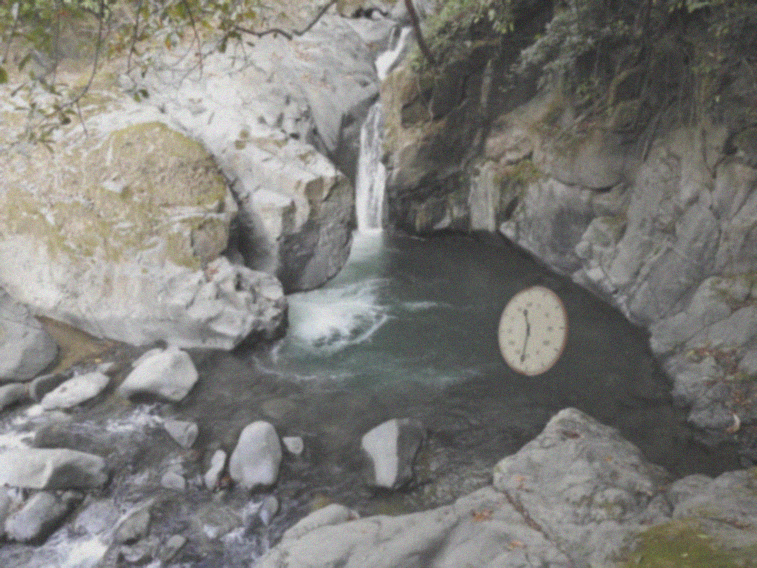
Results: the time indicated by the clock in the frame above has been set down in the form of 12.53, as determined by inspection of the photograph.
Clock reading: 11.32
